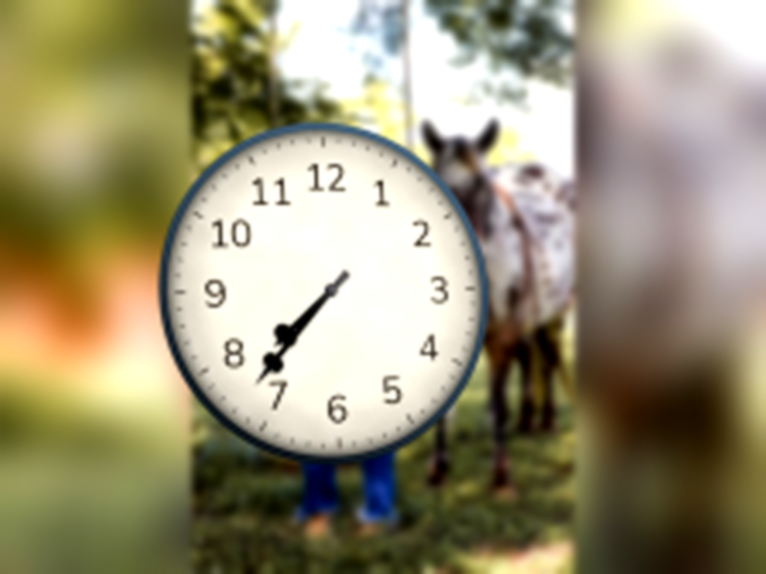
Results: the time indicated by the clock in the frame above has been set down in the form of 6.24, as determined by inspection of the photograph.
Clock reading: 7.37
